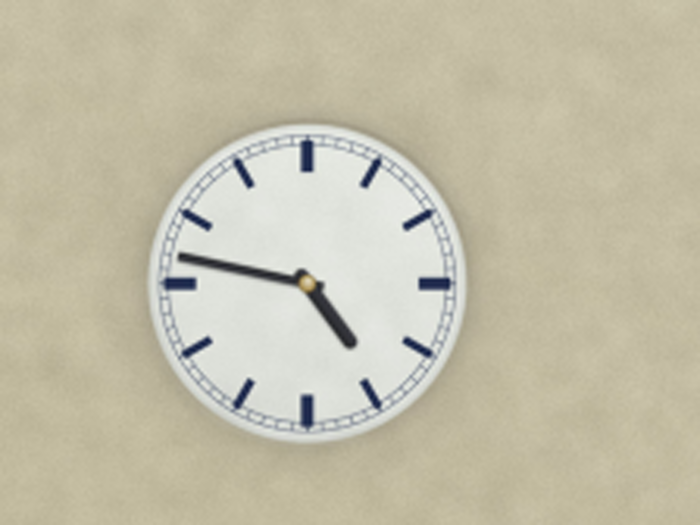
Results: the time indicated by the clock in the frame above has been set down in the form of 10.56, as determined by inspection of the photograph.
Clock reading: 4.47
